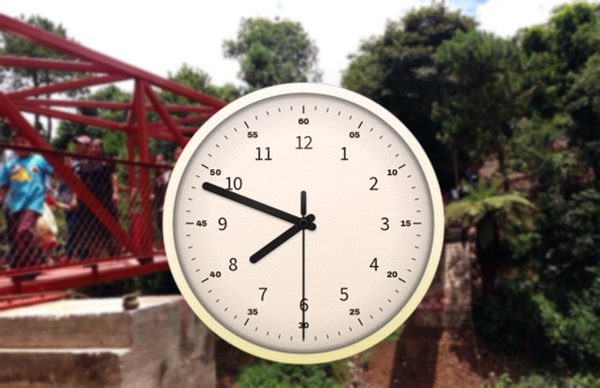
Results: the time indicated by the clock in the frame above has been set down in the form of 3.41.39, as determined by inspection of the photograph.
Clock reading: 7.48.30
